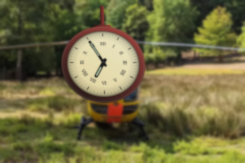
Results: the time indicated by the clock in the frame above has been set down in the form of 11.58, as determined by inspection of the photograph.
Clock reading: 6.55
